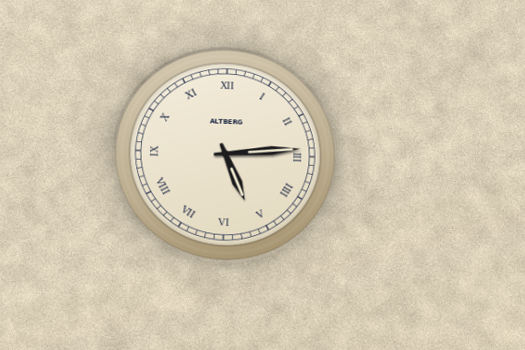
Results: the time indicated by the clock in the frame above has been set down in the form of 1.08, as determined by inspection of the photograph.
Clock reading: 5.14
